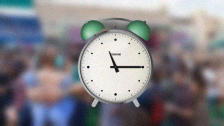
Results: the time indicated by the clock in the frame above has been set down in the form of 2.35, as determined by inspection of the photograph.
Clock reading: 11.15
